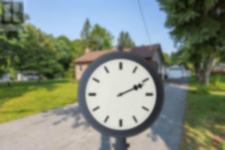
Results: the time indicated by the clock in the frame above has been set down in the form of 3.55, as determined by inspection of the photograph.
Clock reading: 2.11
